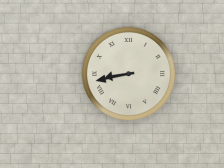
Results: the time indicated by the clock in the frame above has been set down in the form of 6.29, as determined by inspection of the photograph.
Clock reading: 8.43
